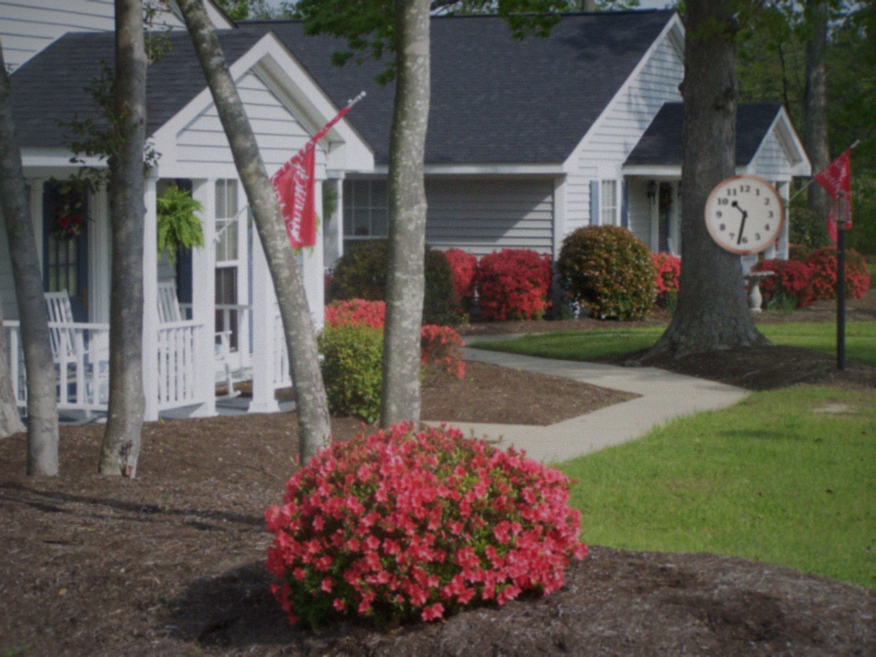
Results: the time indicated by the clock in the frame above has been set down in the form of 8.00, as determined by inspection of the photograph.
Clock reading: 10.32
